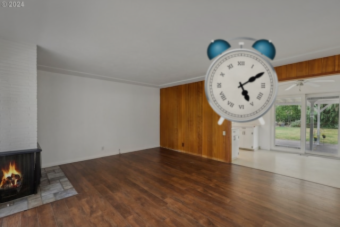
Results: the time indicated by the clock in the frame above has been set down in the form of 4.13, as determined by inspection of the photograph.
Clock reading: 5.10
